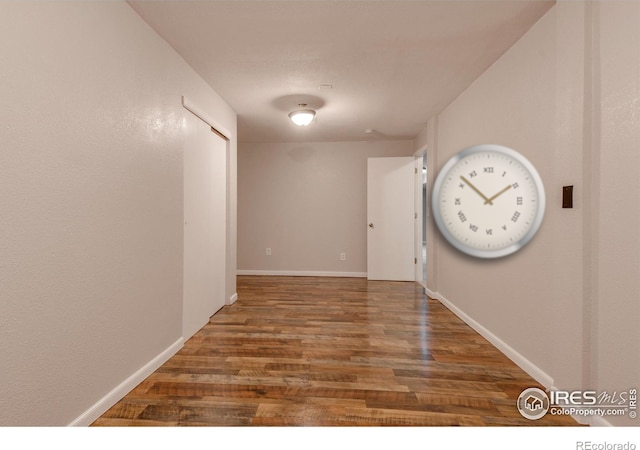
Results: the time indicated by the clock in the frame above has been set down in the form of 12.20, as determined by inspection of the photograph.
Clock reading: 1.52
